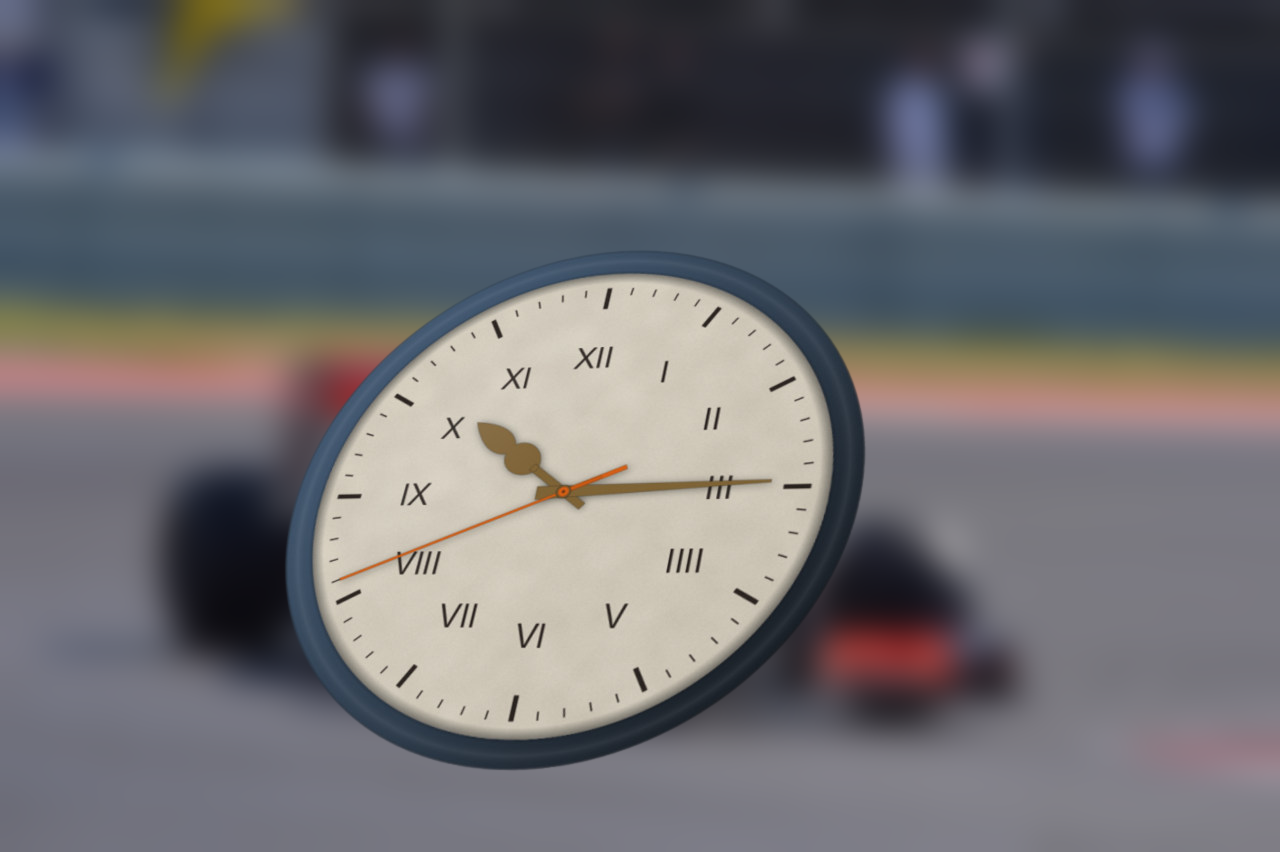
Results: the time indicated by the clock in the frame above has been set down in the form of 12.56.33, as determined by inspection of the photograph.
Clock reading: 10.14.41
